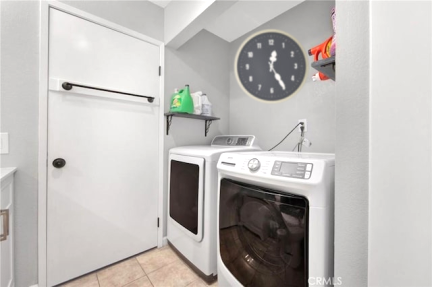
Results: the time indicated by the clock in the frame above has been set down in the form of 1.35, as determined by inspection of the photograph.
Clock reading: 12.25
